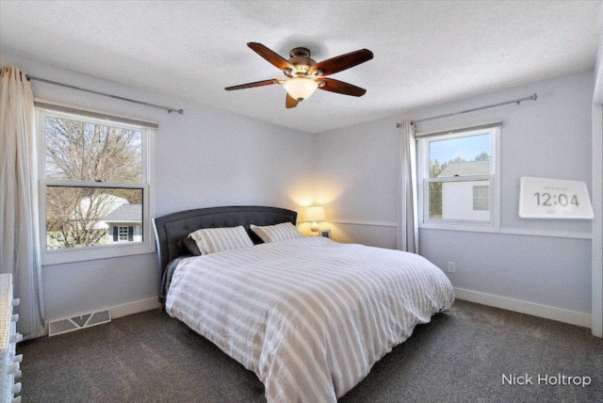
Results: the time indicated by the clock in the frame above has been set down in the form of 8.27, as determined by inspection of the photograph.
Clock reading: 12.04
